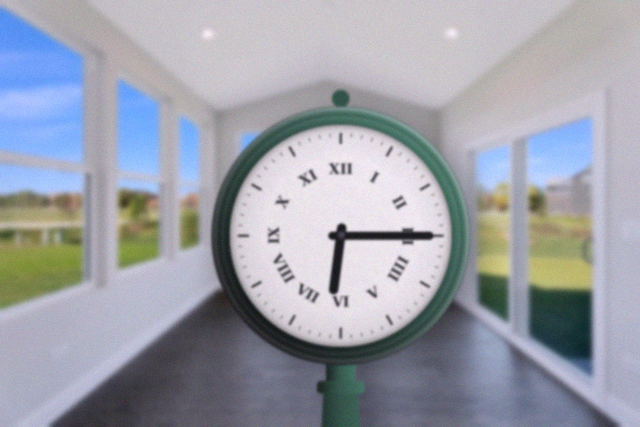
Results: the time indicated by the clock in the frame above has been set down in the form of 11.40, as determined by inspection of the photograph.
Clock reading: 6.15
